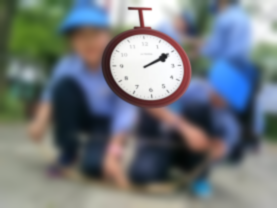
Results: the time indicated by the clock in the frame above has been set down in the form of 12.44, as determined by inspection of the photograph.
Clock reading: 2.10
